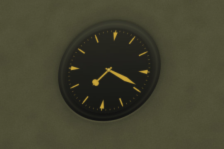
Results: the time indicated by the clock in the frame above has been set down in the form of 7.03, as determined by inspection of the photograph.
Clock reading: 7.19
